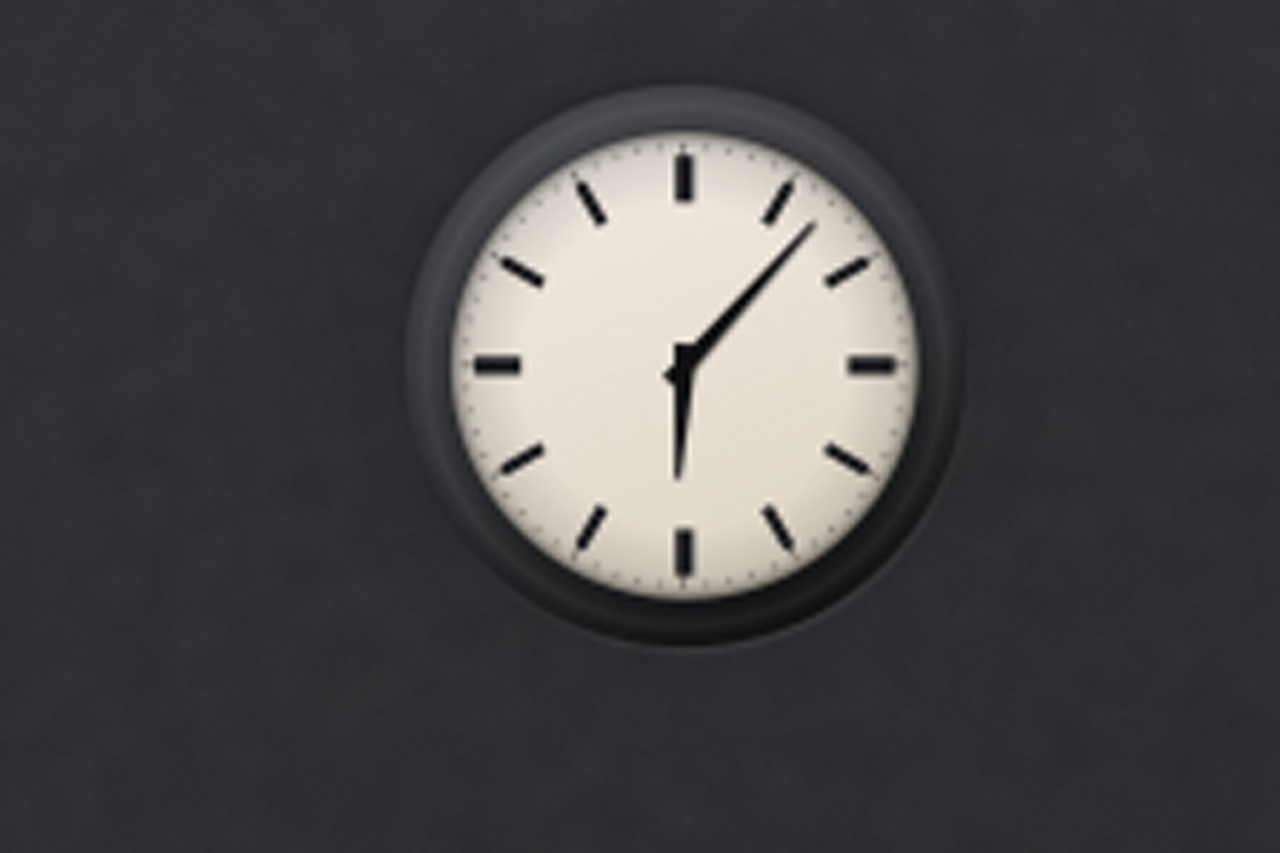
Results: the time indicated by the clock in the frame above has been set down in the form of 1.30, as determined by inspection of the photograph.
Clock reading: 6.07
